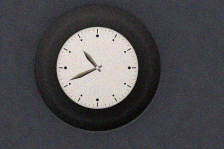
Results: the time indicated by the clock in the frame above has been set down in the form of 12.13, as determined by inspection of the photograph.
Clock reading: 10.41
